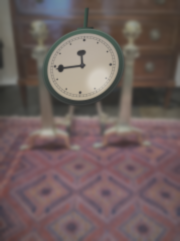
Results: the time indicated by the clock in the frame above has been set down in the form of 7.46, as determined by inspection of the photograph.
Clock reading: 11.44
